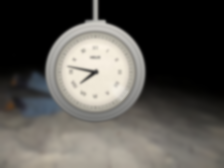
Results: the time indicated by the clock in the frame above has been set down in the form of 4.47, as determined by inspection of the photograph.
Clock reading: 7.47
